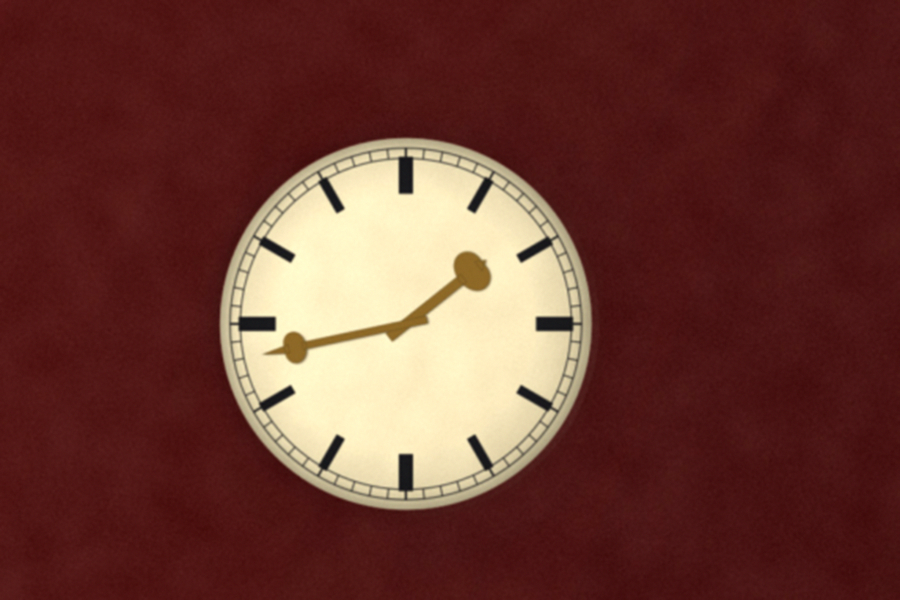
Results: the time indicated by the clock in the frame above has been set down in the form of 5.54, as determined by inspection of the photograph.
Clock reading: 1.43
